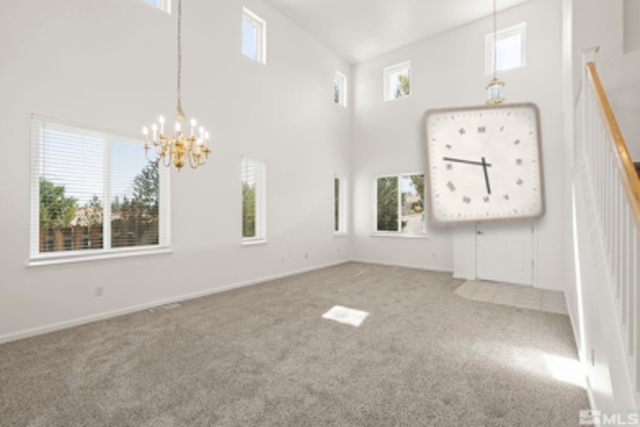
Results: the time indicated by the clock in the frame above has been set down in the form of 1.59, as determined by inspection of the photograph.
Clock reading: 5.47
